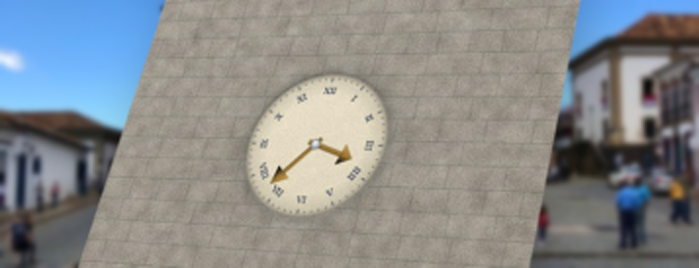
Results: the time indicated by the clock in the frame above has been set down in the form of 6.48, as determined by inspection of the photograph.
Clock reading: 3.37
